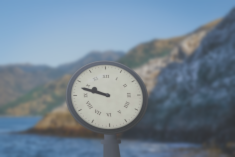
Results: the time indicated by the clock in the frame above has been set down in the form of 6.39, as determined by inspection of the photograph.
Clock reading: 9.48
